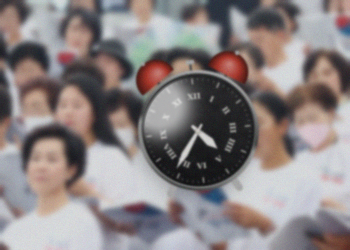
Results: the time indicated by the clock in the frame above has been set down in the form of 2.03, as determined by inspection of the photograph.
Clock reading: 4.36
